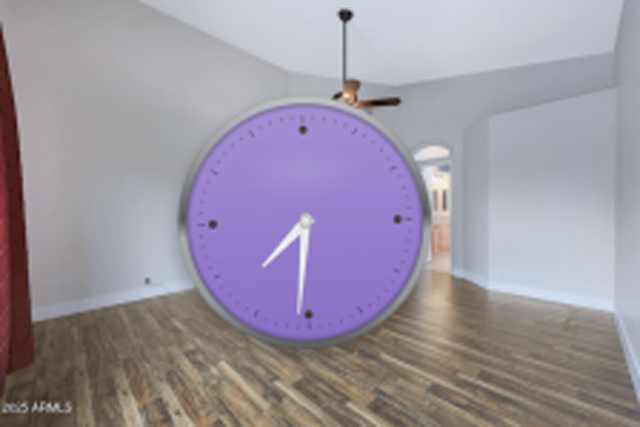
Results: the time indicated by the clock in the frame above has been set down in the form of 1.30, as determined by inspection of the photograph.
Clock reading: 7.31
